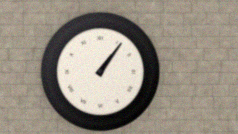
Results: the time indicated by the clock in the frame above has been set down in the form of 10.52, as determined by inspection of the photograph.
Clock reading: 1.06
